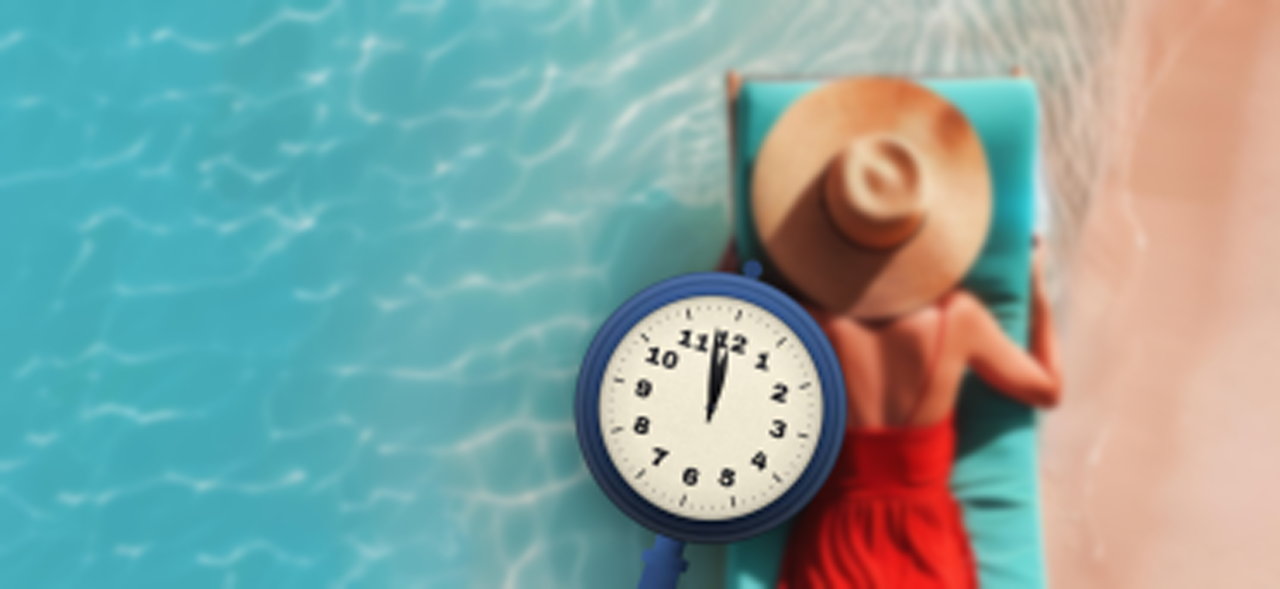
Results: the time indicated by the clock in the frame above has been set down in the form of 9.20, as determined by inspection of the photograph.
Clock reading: 11.58
